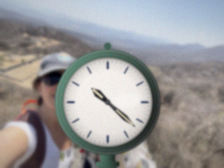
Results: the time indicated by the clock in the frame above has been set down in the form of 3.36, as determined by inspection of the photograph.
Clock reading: 10.22
